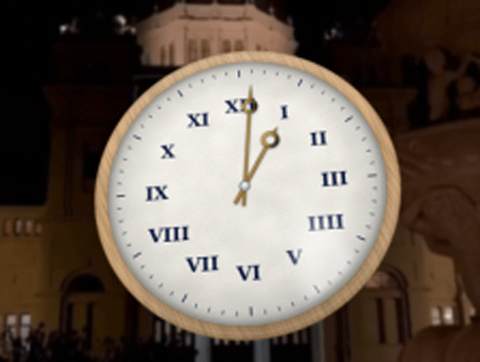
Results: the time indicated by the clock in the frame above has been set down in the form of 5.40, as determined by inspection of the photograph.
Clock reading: 1.01
